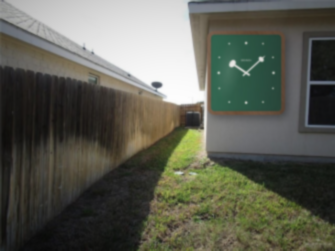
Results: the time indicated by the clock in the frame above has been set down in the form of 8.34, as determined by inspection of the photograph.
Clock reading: 10.08
